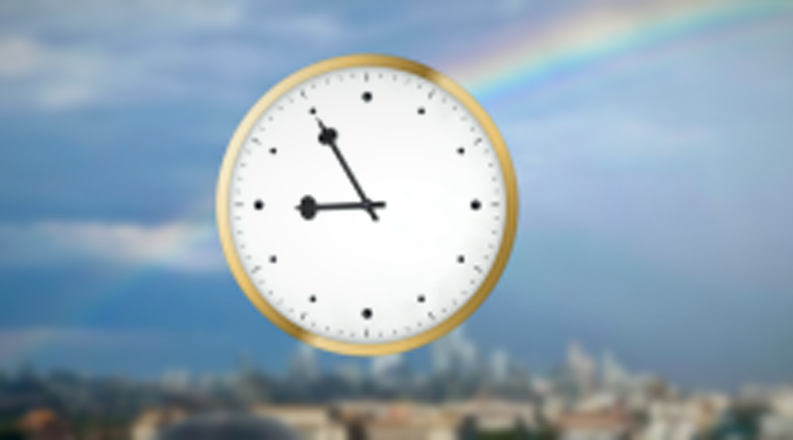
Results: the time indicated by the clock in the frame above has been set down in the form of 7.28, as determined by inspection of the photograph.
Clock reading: 8.55
